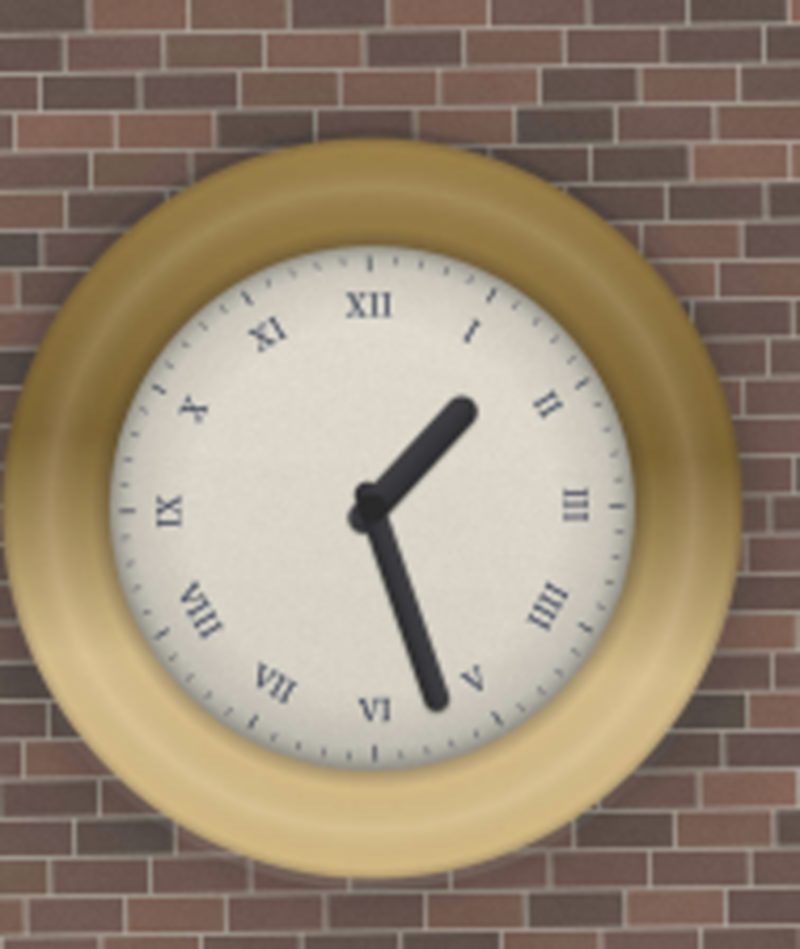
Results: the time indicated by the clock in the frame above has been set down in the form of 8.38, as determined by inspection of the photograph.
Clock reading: 1.27
